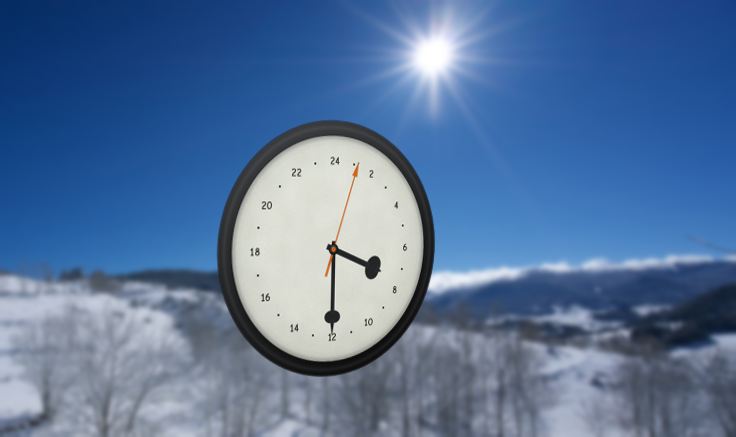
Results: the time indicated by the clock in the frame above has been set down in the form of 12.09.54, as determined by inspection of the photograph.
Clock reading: 7.30.03
